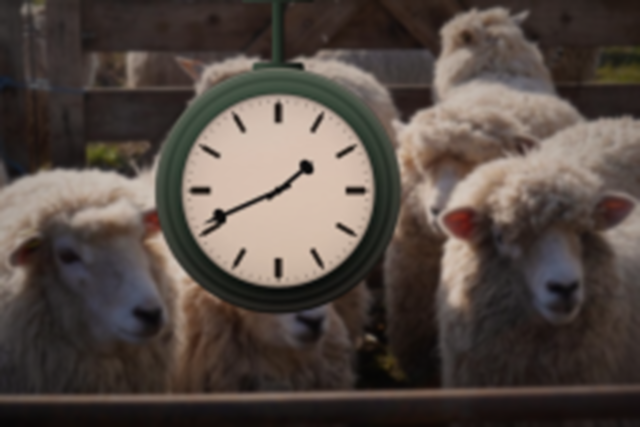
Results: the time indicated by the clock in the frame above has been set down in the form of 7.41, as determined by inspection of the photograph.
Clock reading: 1.41
